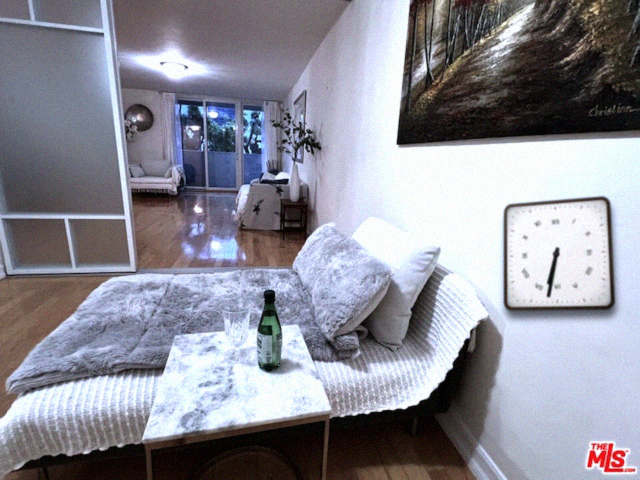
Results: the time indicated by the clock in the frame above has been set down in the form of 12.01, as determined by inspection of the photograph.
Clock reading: 6.32
